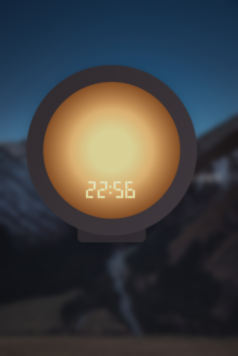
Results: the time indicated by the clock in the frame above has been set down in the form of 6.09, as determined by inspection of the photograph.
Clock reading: 22.56
